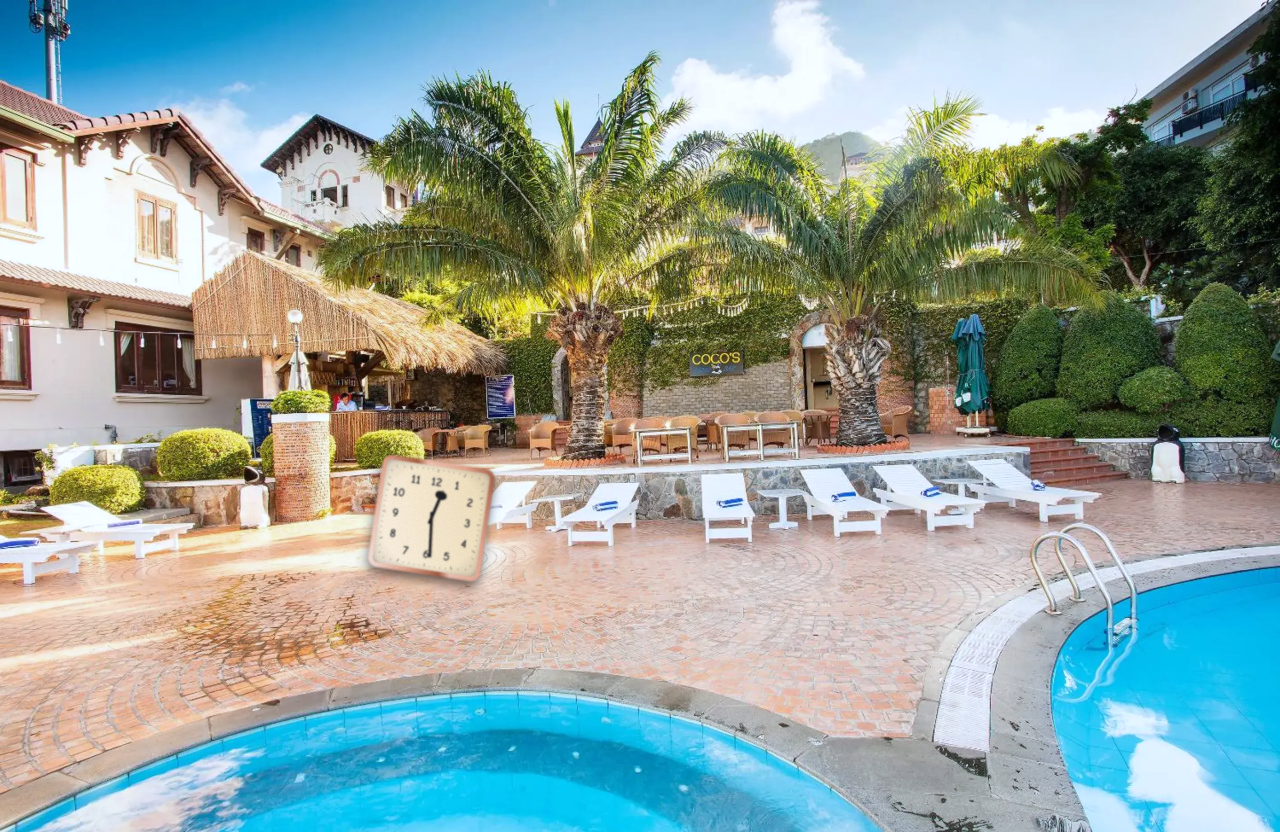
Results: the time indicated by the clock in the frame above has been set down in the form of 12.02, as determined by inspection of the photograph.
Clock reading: 12.29
